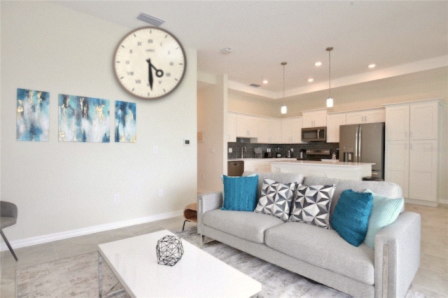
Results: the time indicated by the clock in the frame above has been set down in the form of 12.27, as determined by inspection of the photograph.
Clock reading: 4.29
